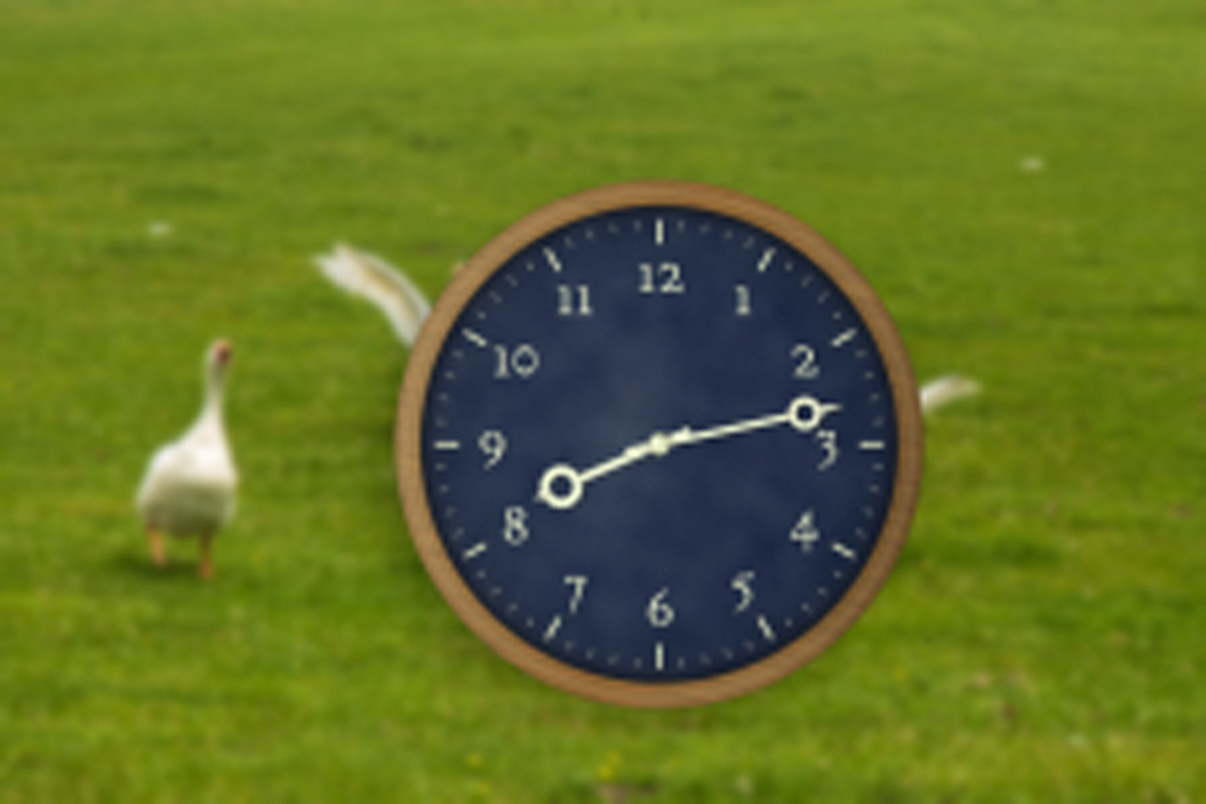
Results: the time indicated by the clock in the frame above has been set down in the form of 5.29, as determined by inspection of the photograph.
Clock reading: 8.13
